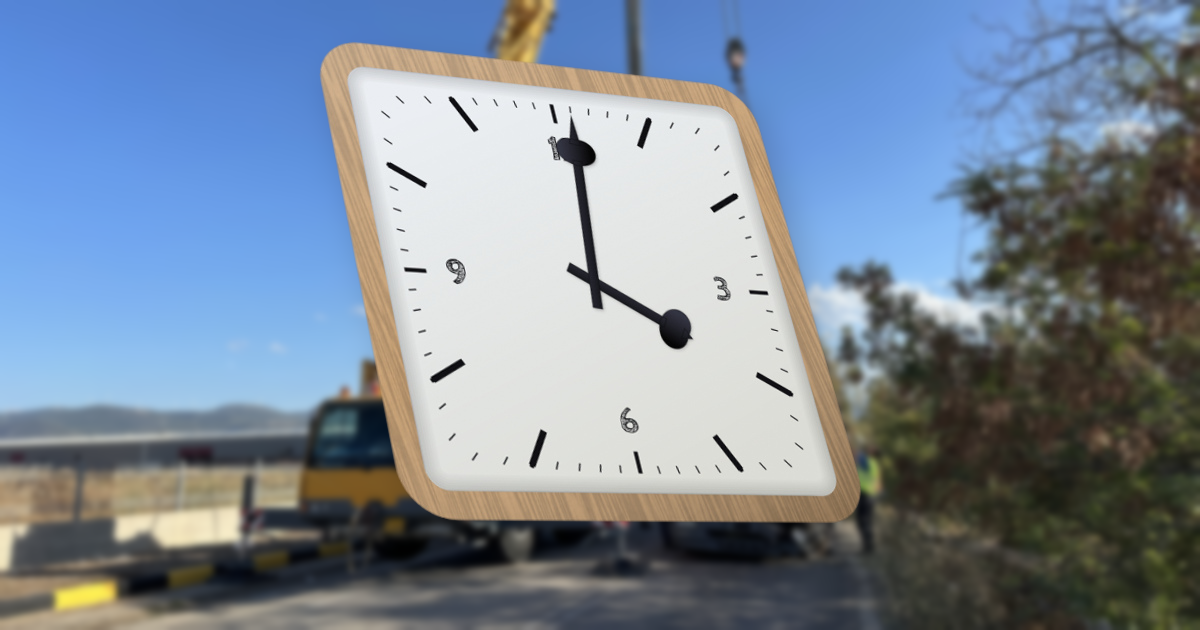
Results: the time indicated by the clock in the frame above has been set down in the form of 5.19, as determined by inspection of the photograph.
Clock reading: 4.01
